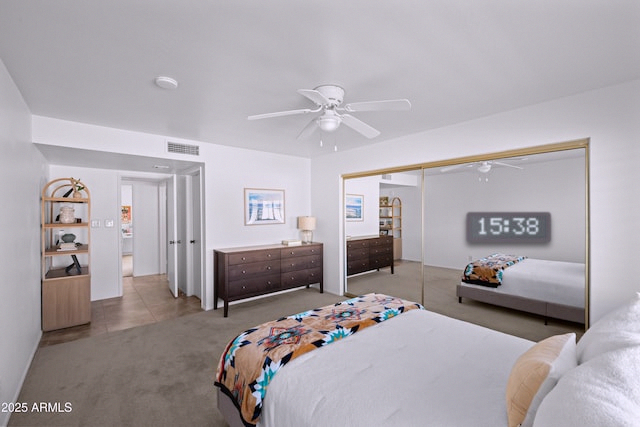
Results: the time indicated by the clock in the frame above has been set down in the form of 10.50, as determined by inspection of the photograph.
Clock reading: 15.38
